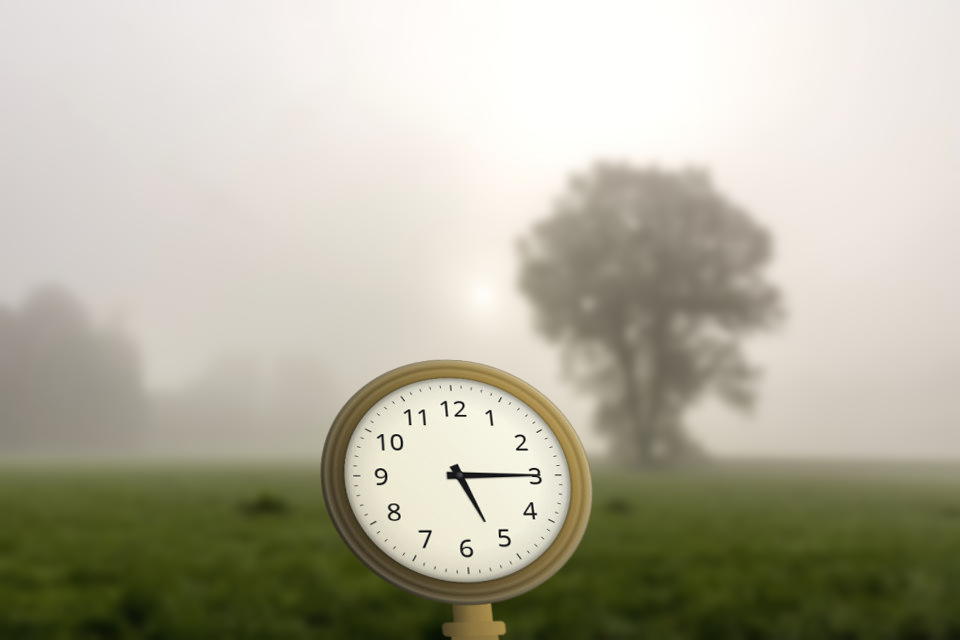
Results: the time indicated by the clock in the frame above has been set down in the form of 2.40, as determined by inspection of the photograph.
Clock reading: 5.15
